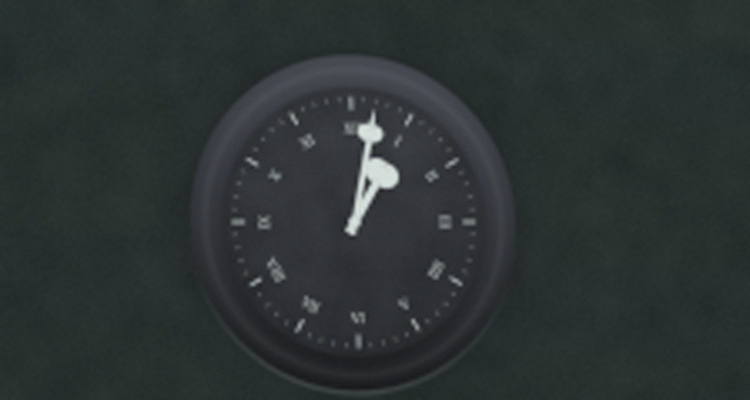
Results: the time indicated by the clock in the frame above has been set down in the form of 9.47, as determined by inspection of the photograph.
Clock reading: 1.02
